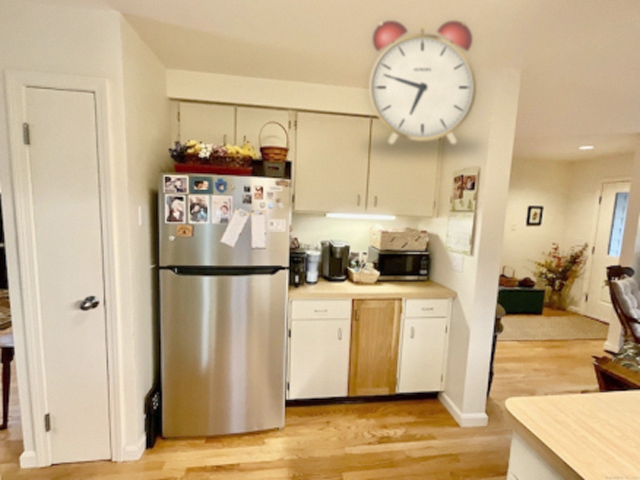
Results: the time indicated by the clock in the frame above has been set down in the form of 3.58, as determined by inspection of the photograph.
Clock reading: 6.48
